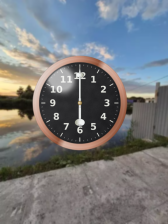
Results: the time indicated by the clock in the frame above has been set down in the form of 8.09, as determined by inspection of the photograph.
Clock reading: 6.00
